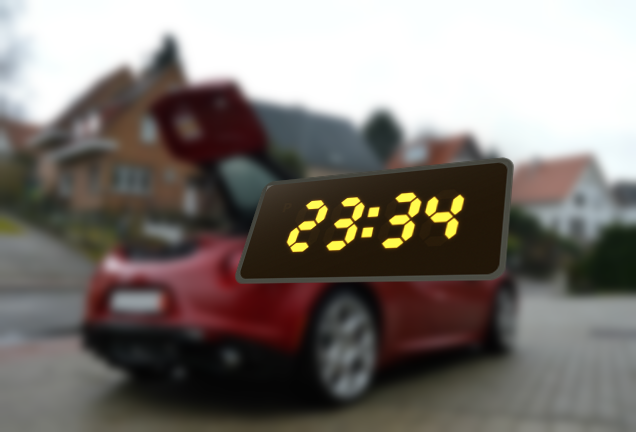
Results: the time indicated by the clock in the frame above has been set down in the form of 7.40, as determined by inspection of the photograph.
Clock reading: 23.34
